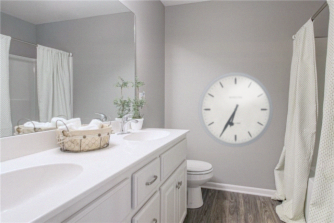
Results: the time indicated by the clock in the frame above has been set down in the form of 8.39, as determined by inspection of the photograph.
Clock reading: 6.35
